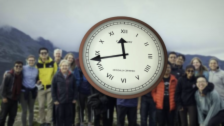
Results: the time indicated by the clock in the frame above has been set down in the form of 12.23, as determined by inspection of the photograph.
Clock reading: 11.43
